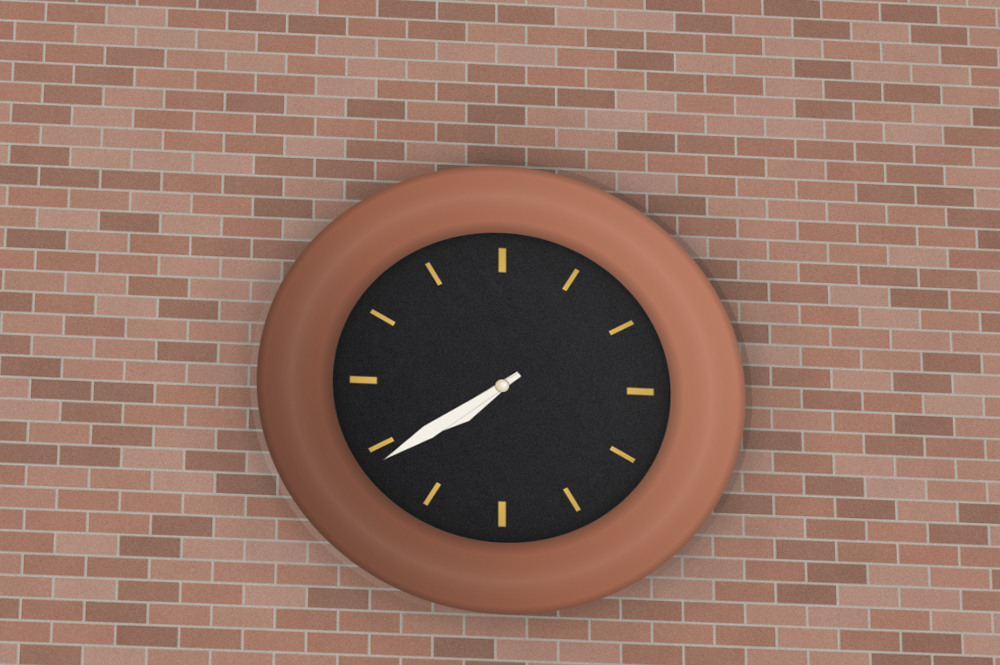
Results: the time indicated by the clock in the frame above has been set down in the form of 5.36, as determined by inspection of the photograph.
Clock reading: 7.39
